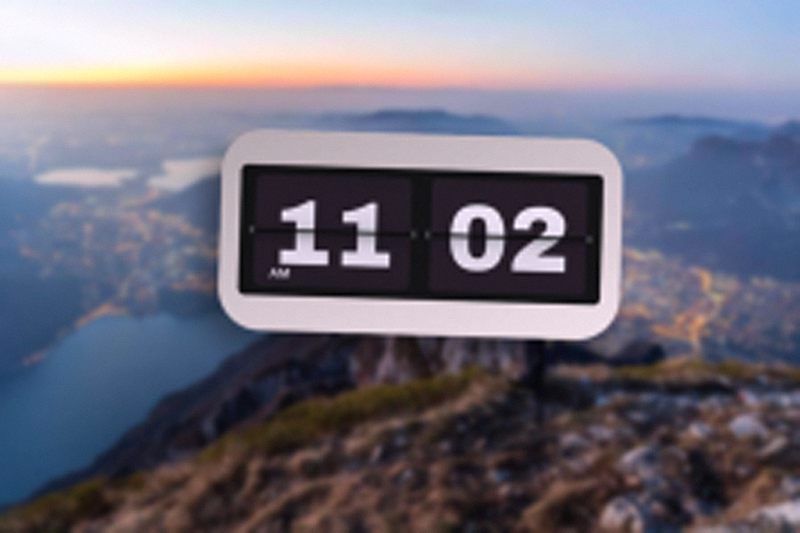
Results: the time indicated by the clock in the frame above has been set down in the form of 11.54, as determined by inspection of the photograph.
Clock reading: 11.02
